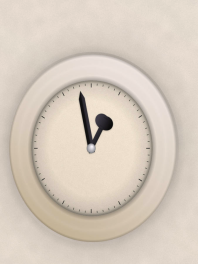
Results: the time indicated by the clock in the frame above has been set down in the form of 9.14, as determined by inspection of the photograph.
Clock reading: 12.58
